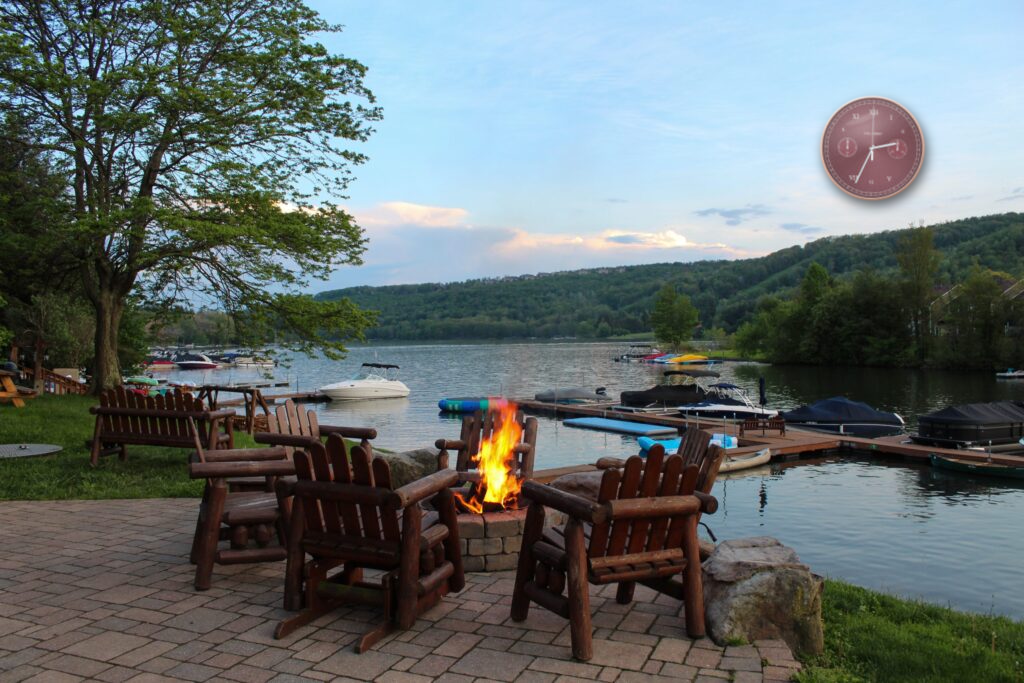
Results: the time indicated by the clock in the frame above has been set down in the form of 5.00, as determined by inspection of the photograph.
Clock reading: 2.34
